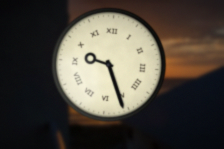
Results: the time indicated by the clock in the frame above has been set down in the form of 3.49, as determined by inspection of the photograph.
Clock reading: 9.26
